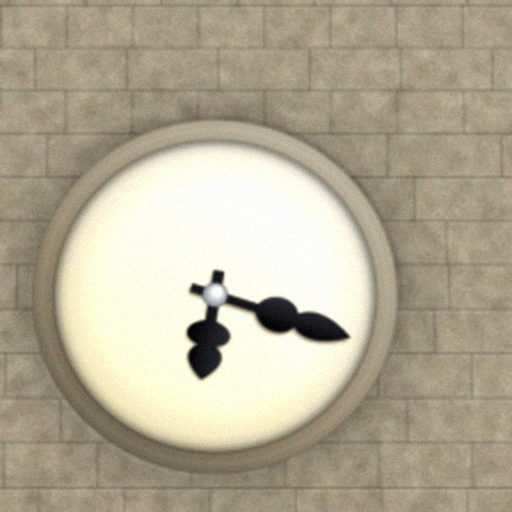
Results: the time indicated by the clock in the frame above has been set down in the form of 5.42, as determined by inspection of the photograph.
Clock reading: 6.18
